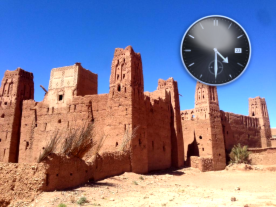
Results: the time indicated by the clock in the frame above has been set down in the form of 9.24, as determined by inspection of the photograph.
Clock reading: 4.30
